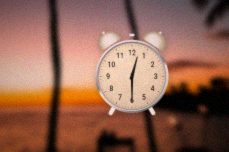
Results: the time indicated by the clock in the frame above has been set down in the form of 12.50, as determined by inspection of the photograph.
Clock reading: 12.30
